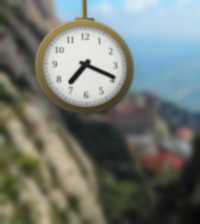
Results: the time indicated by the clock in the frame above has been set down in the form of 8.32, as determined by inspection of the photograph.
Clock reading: 7.19
